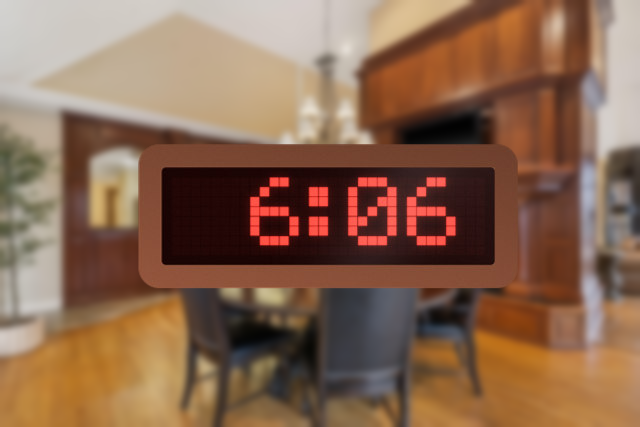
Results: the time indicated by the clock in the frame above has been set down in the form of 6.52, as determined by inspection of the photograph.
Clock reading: 6.06
